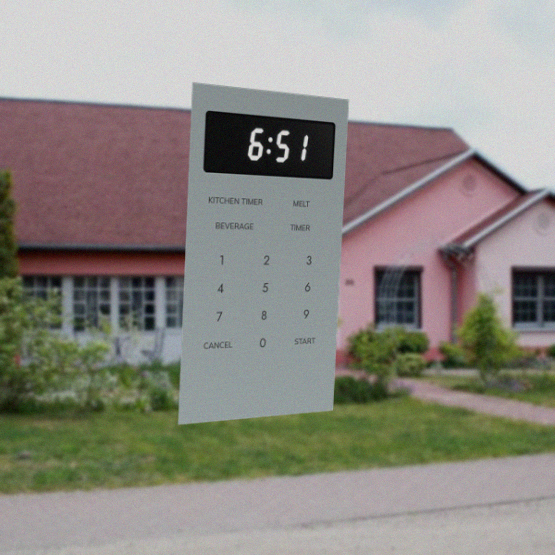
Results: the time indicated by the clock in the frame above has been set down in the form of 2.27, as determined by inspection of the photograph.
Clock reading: 6.51
